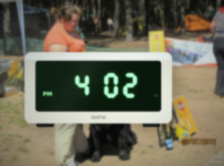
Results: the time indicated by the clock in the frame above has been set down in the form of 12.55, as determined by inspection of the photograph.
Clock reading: 4.02
